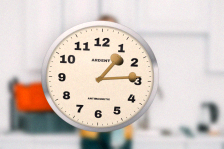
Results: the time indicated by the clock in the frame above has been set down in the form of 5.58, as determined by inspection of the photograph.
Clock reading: 1.14
